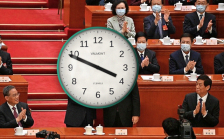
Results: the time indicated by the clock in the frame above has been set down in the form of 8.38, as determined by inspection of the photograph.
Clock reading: 3.49
